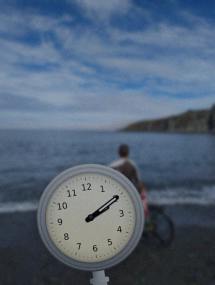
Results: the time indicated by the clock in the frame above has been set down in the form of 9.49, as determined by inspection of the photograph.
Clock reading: 2.10
